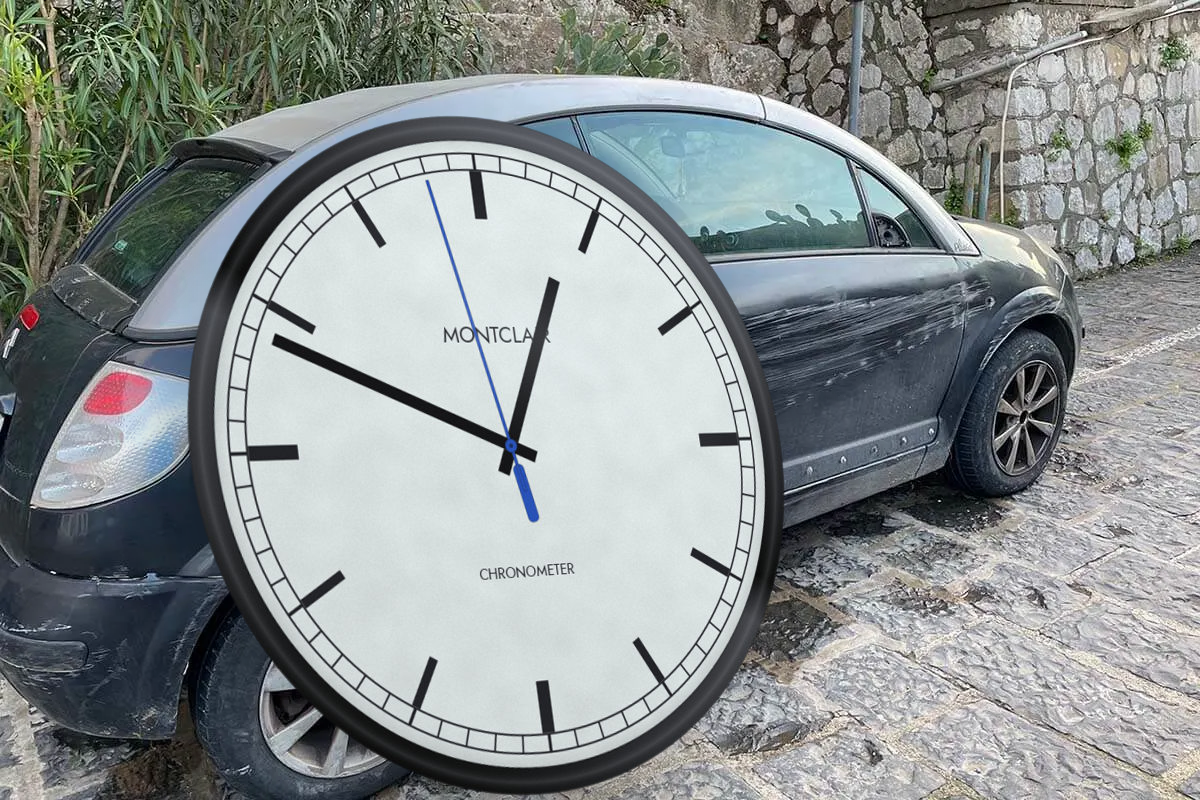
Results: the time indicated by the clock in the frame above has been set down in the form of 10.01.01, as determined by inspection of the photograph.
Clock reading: 12.48.58
